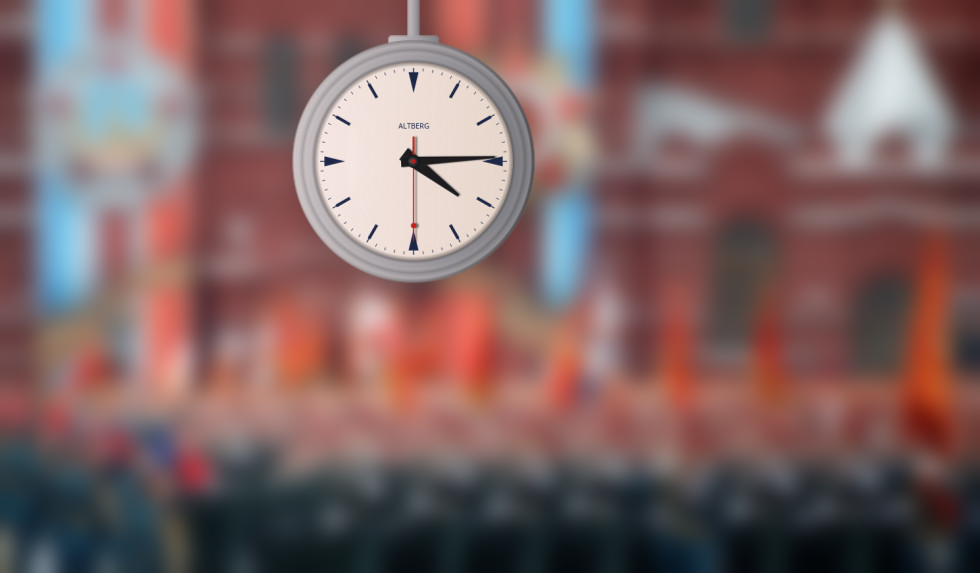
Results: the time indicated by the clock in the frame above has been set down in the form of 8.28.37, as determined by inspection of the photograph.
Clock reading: 4.14.30
